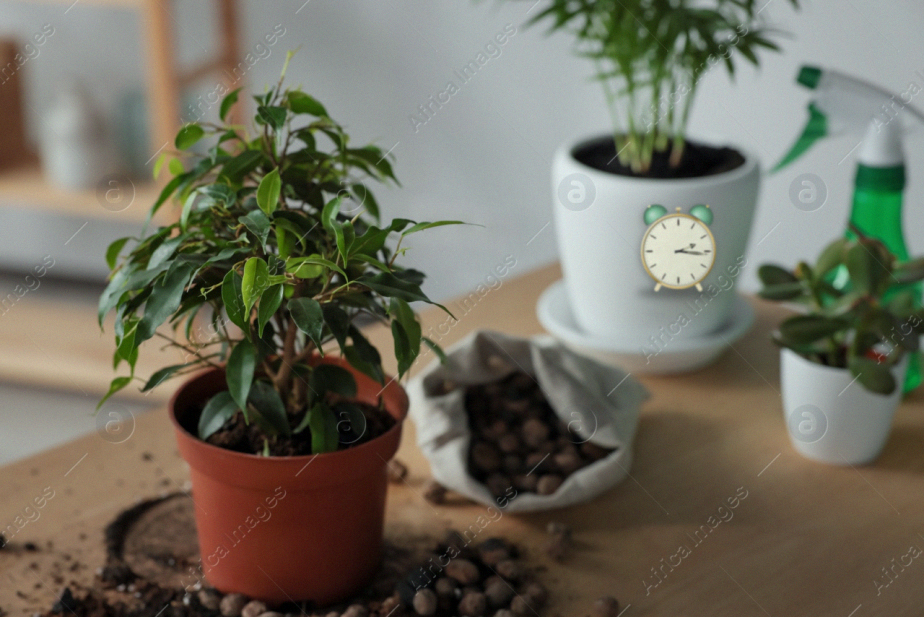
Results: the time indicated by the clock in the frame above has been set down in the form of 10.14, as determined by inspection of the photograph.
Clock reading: 2.16
